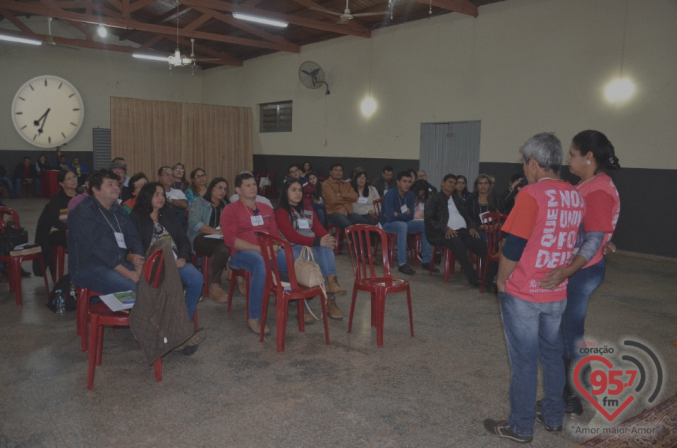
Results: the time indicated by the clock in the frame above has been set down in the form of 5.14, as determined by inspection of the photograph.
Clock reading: 7.34
